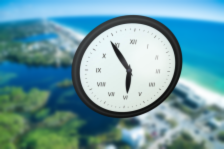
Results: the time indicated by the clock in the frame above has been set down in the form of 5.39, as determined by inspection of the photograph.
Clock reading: 5.54
